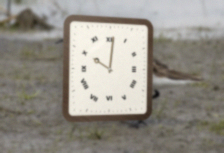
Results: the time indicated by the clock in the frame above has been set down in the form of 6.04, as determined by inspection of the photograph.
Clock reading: 10.01
